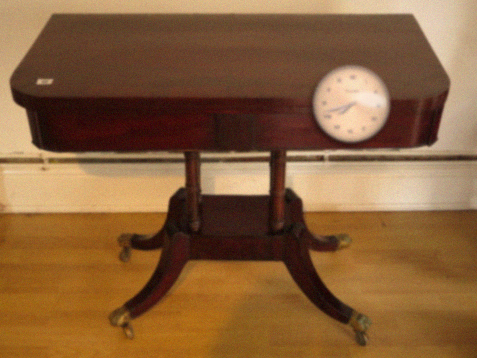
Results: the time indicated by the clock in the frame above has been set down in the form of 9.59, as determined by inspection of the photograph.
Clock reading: 7.42
